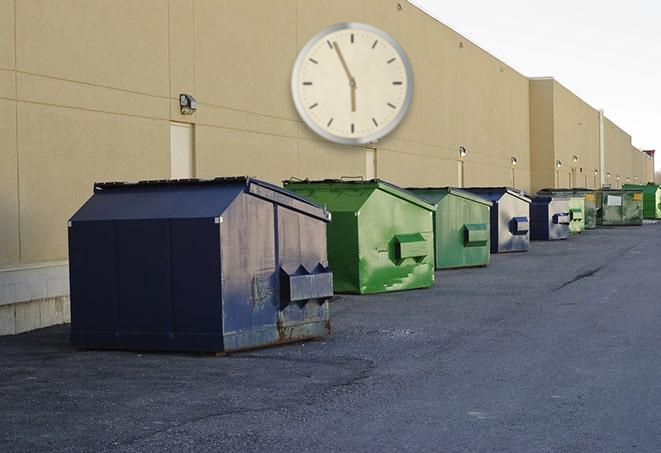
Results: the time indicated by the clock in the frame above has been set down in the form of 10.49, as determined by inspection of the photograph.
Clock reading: 5.56
